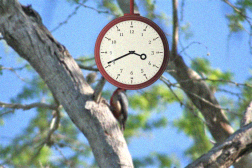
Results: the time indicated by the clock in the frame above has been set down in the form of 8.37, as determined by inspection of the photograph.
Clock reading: 3.41
